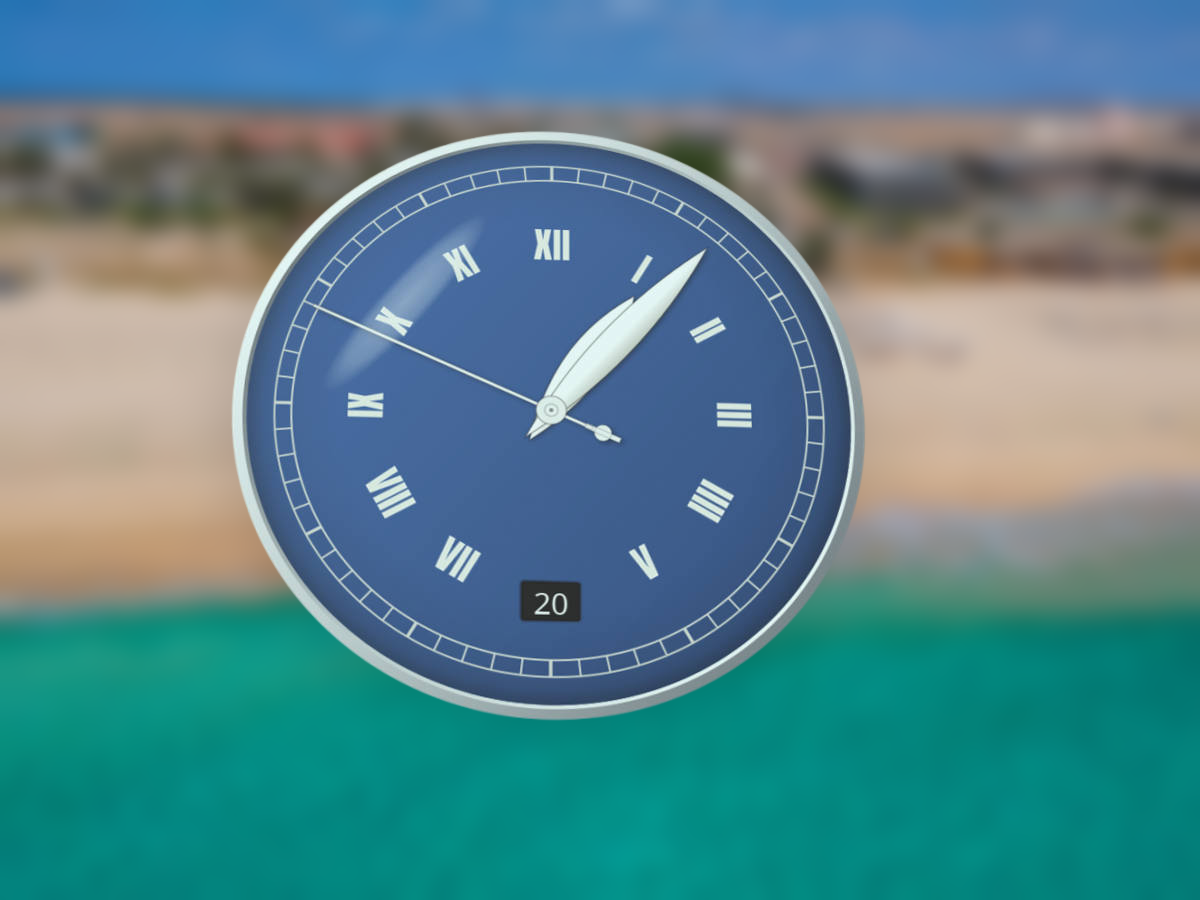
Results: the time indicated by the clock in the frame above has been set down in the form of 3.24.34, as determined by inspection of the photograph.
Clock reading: 1.06.49
